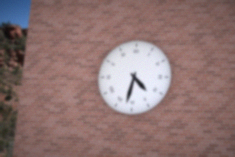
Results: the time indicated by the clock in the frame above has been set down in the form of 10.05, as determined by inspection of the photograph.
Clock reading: 4.32
